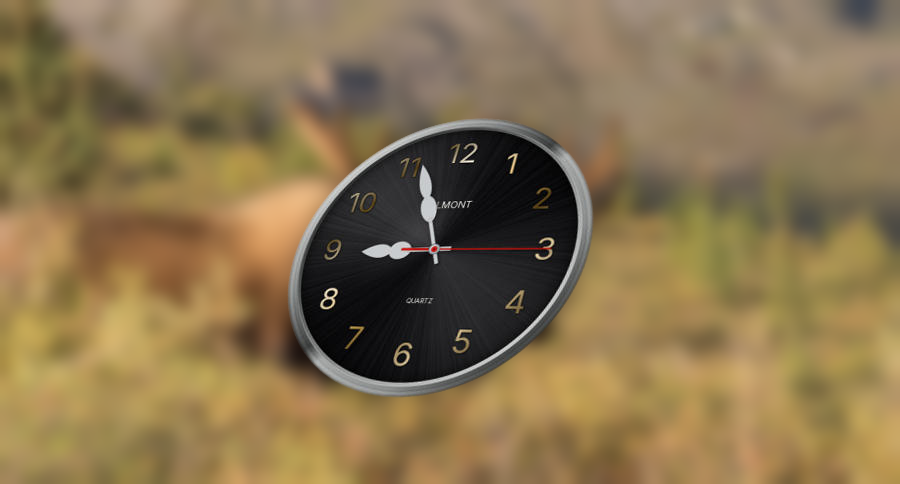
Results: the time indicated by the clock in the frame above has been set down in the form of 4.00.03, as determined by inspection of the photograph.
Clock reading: 8.56.15
